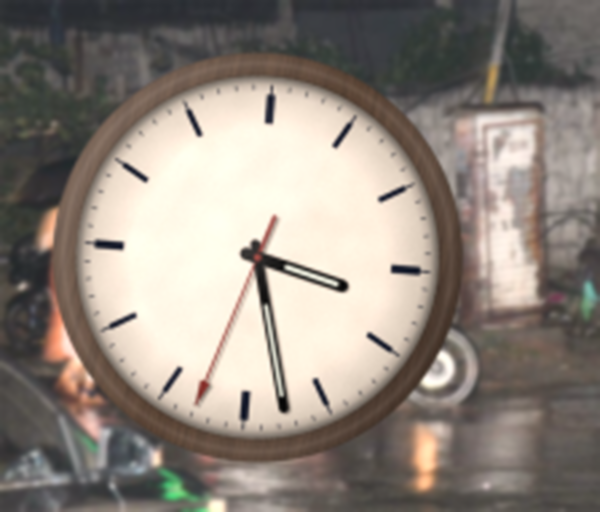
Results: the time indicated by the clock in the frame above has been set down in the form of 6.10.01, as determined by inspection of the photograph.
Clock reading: 3.27.33
